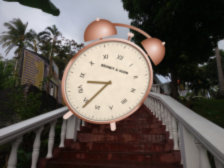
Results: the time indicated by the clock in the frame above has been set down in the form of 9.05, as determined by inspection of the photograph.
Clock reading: 8.34
